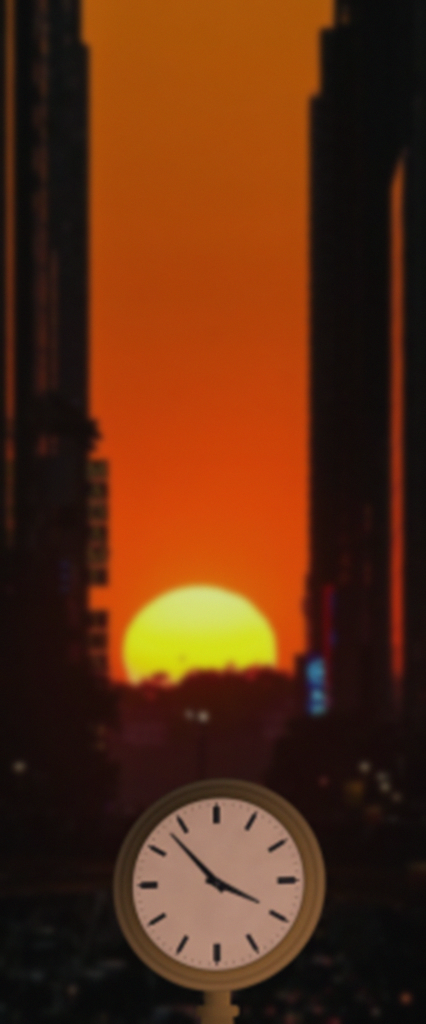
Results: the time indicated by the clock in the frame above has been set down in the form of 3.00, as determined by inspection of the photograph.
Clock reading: 3.53
